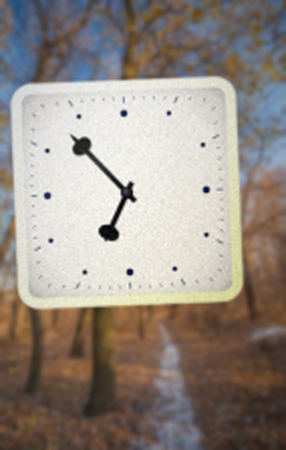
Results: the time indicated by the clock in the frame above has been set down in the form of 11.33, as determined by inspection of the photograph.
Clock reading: 6.53
